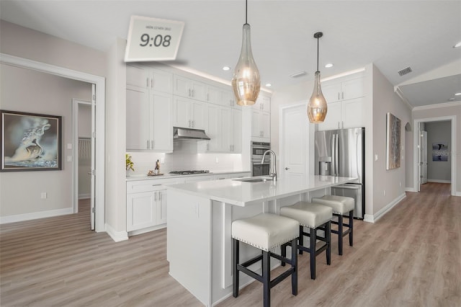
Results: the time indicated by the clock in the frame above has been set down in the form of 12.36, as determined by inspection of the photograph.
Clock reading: 9.08
